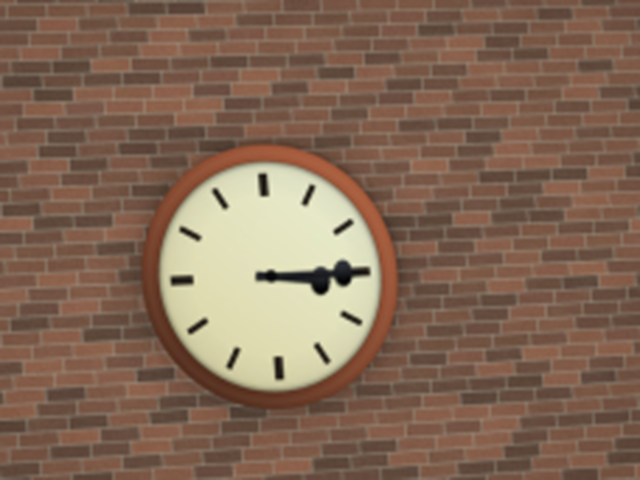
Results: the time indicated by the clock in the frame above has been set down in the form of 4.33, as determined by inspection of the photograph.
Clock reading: 3.15
